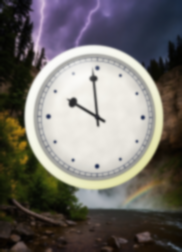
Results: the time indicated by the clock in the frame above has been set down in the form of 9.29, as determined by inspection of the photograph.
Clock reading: 9.59
